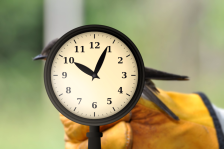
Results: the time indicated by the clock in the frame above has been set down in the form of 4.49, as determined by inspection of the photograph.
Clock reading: 10.04
